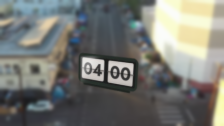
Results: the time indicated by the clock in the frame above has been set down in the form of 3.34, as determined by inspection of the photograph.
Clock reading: 4.00
